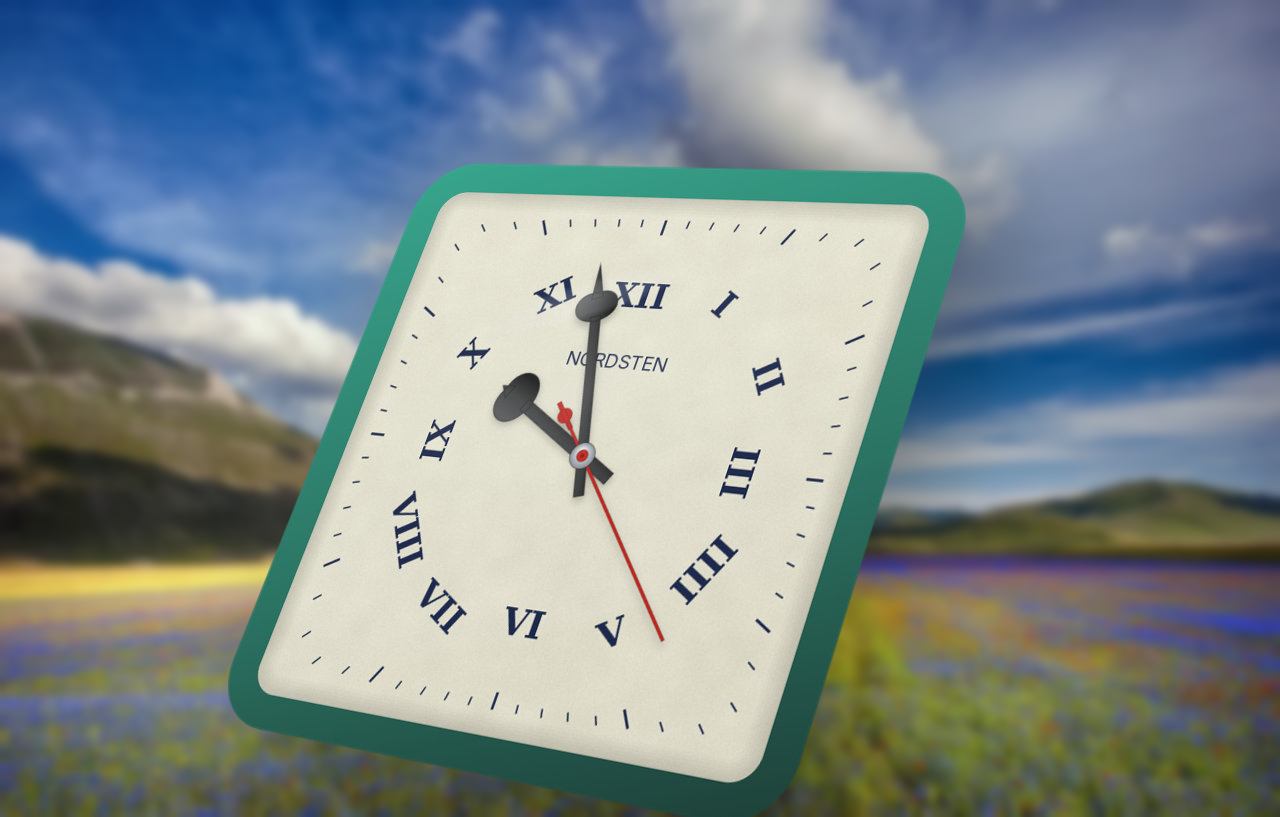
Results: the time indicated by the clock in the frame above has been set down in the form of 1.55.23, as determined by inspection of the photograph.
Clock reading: 9.57.23
